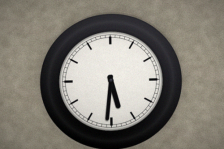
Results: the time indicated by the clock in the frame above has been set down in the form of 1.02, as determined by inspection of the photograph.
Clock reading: 5.31
